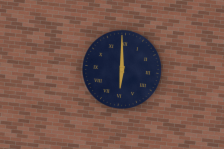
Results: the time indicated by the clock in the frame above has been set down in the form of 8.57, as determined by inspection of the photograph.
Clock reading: 5.59
